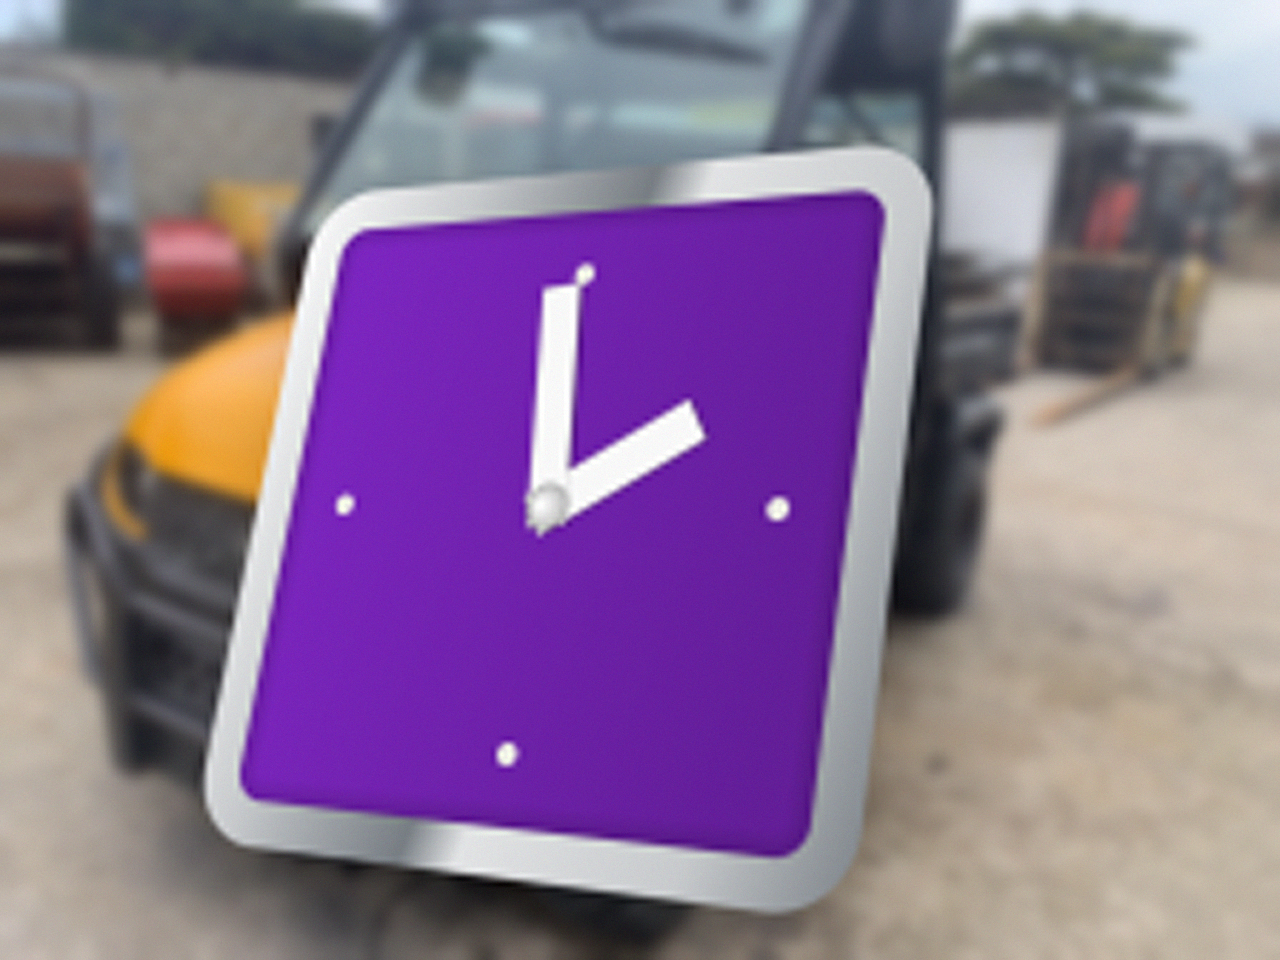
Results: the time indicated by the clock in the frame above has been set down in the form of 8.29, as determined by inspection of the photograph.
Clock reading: 1.59
